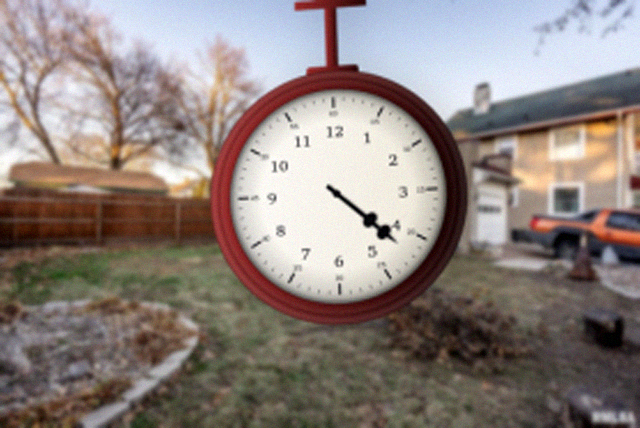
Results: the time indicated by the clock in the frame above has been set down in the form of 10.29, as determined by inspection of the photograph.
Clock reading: 4.22
